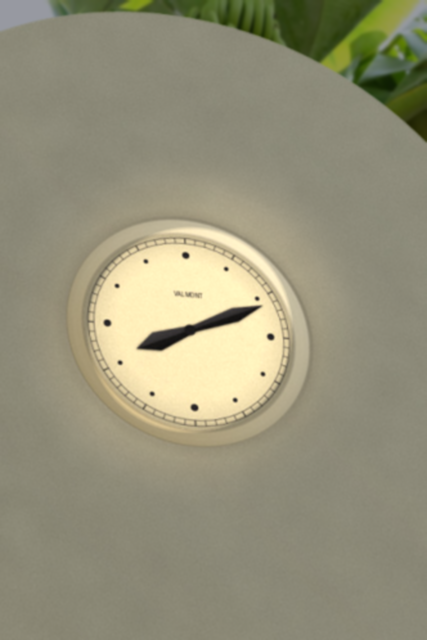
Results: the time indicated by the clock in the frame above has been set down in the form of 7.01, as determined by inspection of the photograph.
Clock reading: 8.11
